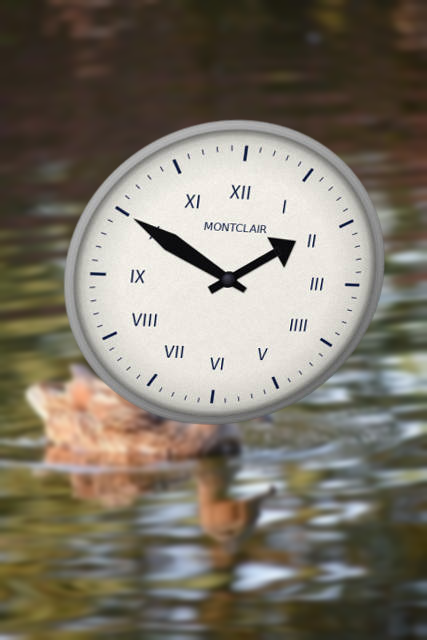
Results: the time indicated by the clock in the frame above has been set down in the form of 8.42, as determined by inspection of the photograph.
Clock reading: 1.50
